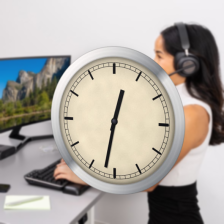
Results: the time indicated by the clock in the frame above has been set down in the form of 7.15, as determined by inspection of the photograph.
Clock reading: 12.32
